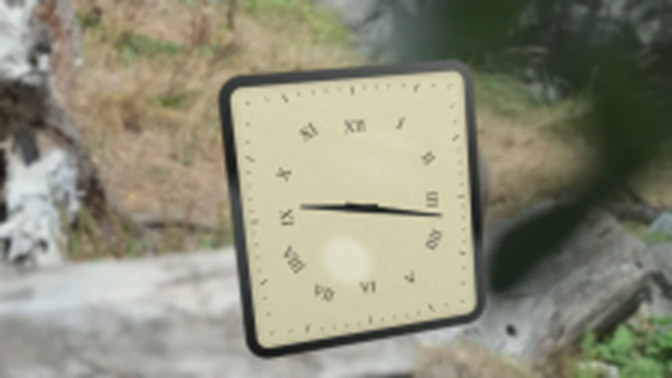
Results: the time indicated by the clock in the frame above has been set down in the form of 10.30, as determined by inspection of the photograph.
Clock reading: 9.17
